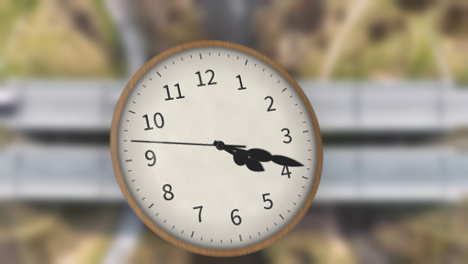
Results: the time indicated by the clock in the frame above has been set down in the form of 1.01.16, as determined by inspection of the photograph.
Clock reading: 4.18.47
